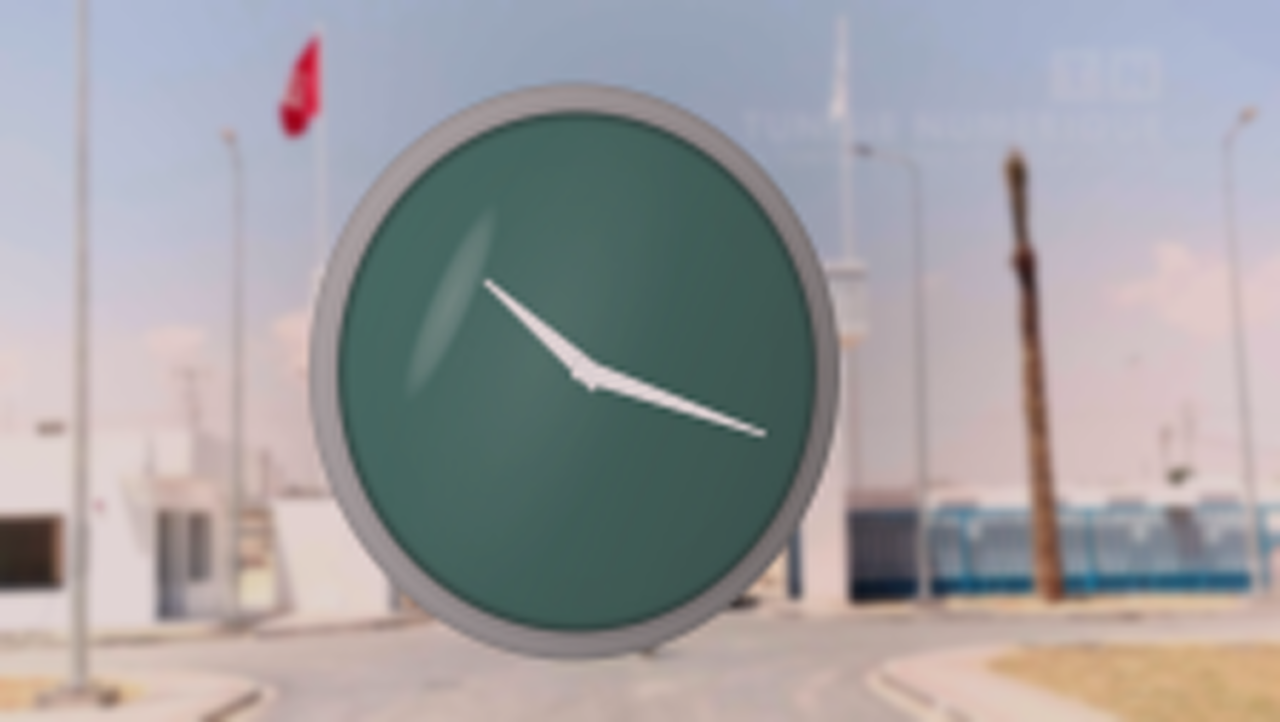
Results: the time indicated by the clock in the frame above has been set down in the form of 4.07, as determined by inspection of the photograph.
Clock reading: 10.18
